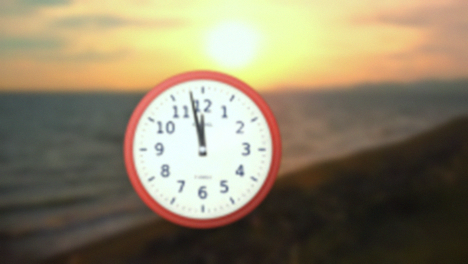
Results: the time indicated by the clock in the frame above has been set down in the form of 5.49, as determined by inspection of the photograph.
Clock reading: 11.58
